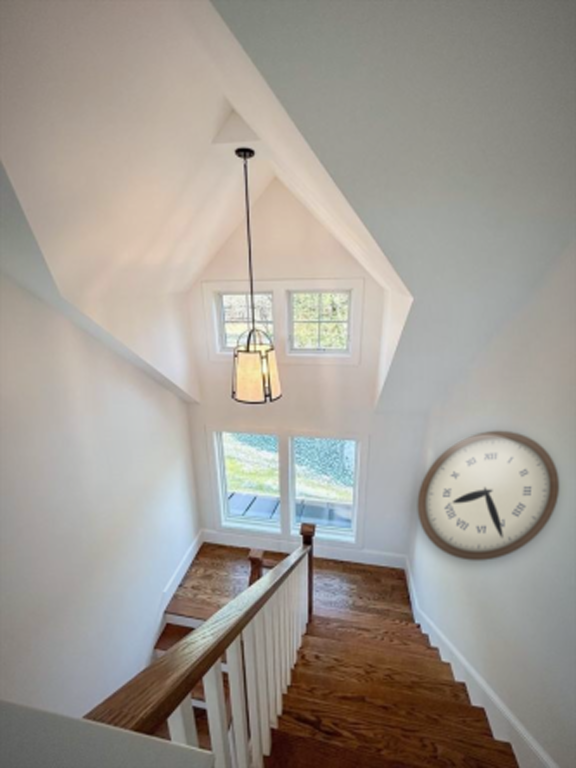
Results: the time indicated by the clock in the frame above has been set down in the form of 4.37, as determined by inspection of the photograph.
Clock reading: 8.26
